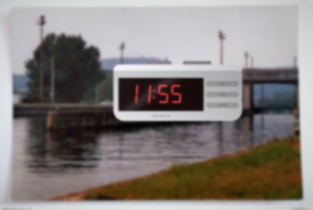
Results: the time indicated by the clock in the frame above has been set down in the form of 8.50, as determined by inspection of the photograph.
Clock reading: 11.55
